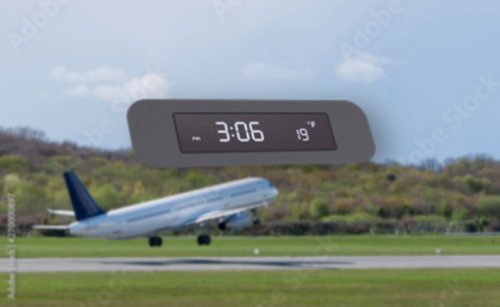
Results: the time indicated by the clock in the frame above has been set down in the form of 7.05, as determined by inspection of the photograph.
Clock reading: 3.06
